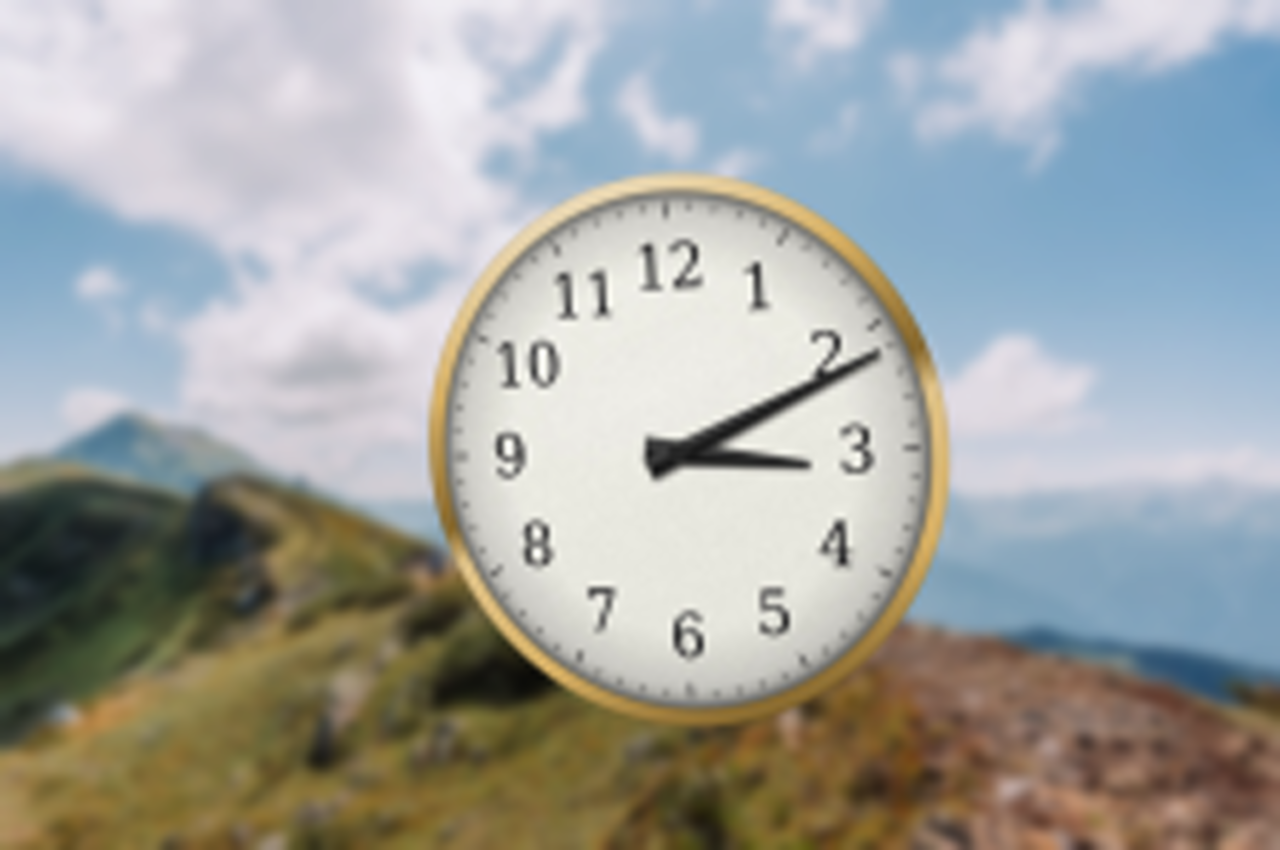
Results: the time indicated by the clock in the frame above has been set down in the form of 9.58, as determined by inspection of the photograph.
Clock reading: 3.11
